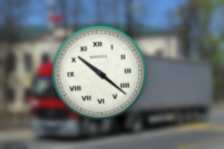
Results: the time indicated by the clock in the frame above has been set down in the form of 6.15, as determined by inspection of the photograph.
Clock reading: 10.22
